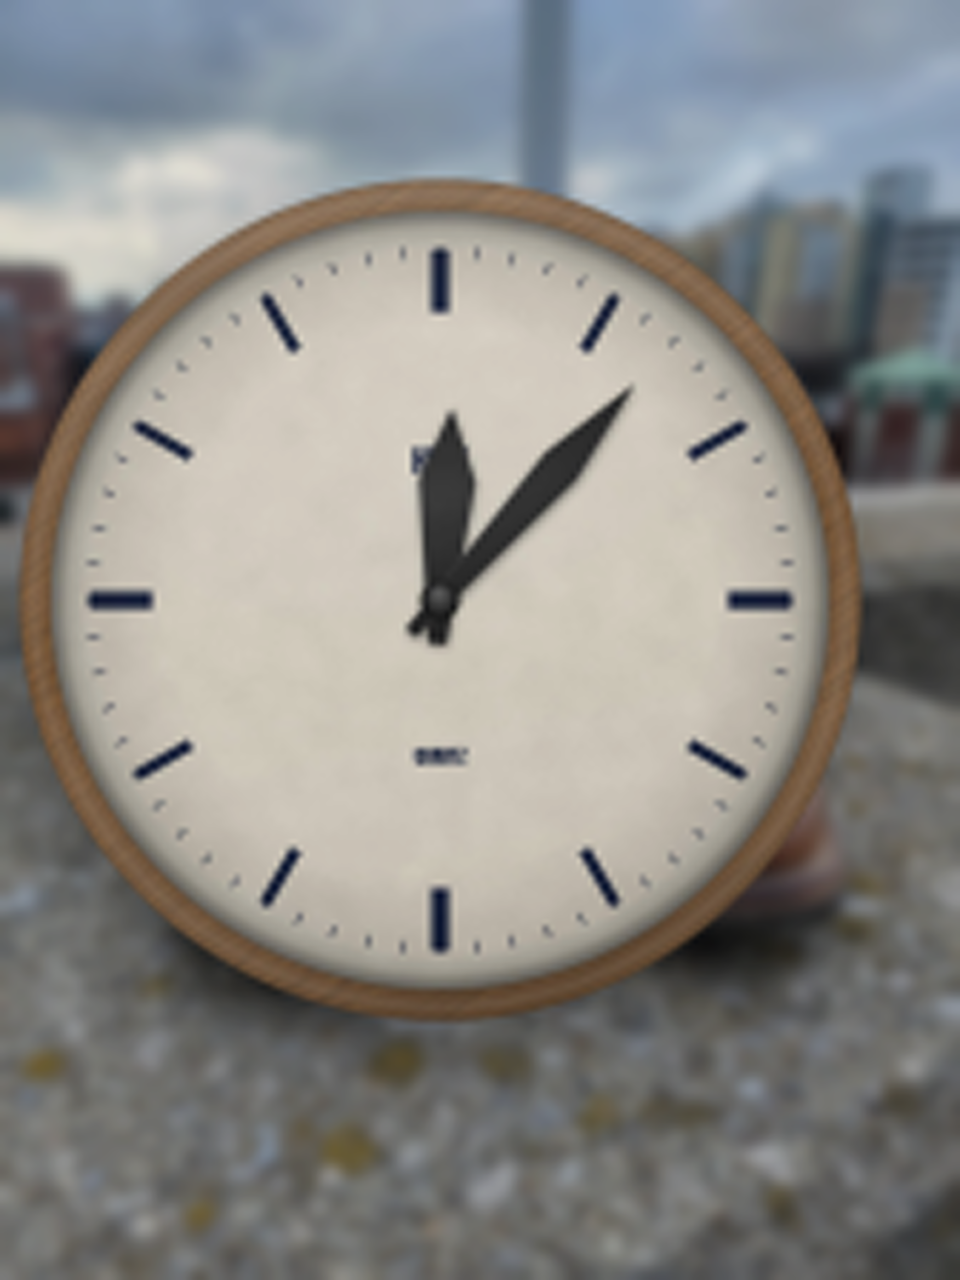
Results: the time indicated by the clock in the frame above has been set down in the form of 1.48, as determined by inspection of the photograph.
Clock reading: 12.07
